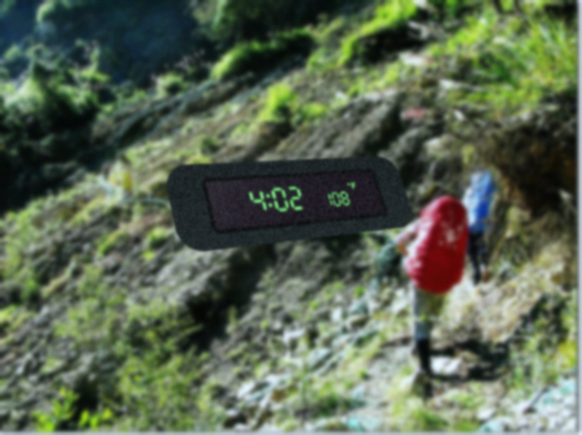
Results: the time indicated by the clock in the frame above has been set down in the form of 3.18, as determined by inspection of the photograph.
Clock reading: 4.02
